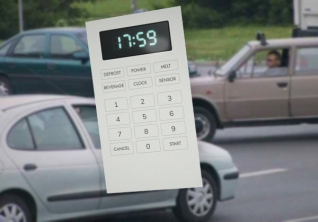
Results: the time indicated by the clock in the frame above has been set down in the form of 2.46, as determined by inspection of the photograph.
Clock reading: 17.59
